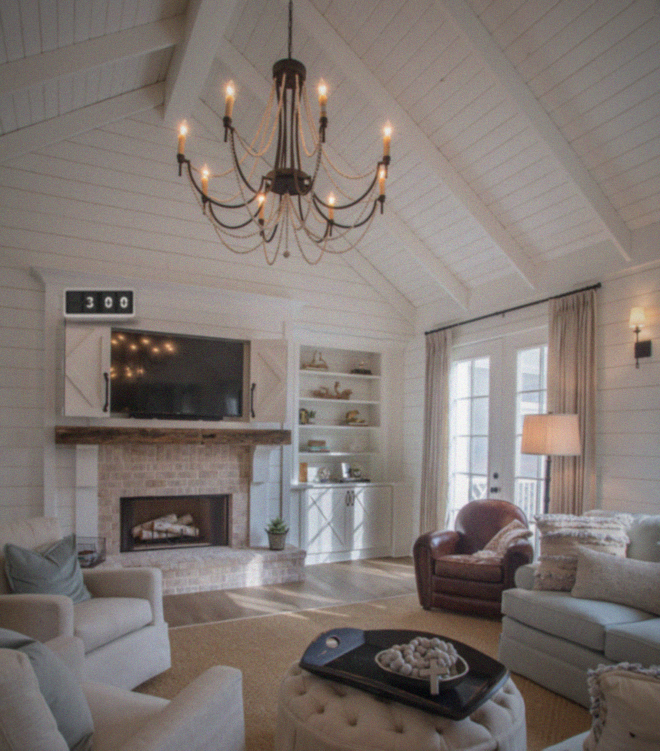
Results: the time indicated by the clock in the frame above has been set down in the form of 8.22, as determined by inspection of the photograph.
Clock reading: 3.00
